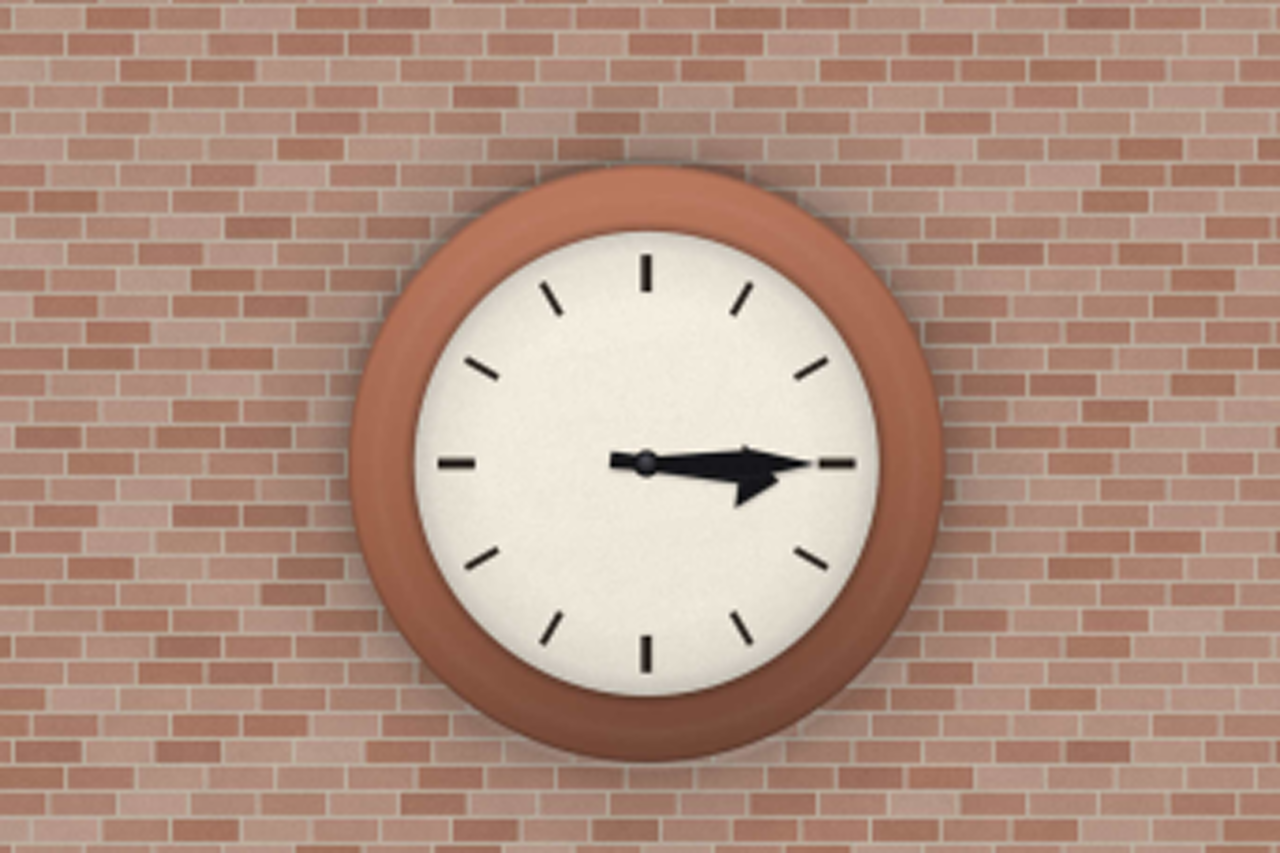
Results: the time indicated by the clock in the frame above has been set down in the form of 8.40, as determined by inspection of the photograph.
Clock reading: 3.15
